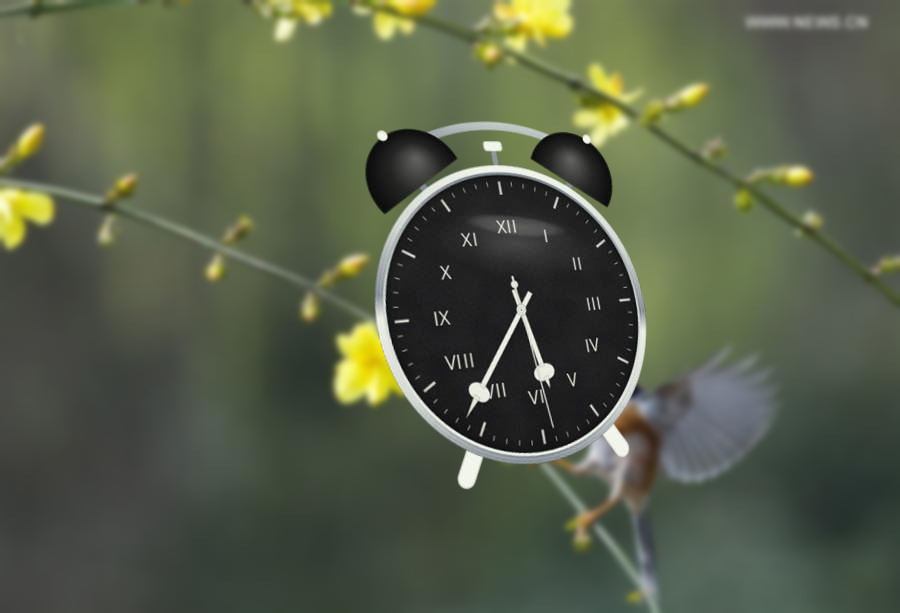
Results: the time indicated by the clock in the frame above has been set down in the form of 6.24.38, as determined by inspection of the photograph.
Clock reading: 5.36.29
